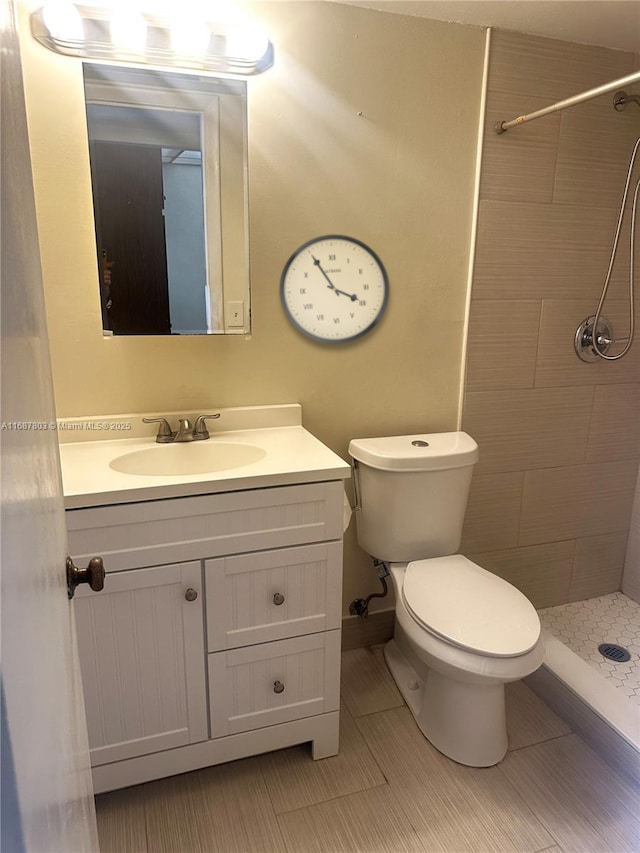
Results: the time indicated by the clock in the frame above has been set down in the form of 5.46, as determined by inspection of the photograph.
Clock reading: 3.55
